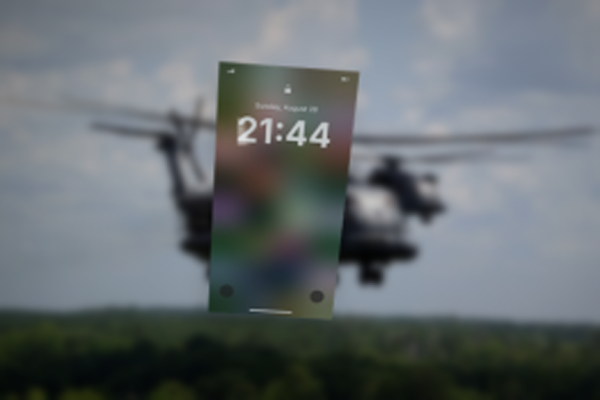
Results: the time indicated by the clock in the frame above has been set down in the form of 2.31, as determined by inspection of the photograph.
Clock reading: 21.44
